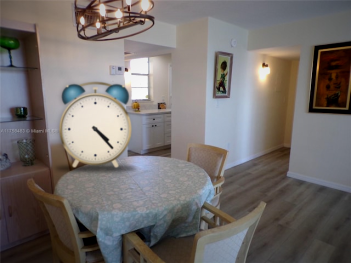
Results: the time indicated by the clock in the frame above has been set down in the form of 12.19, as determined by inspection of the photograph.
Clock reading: 4.23
